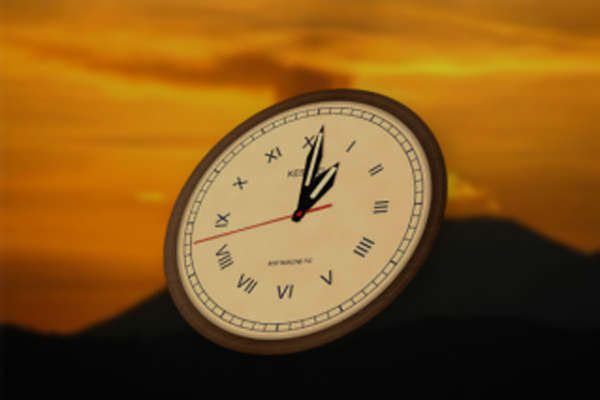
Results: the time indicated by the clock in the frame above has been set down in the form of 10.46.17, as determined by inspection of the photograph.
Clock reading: 1.00.43
